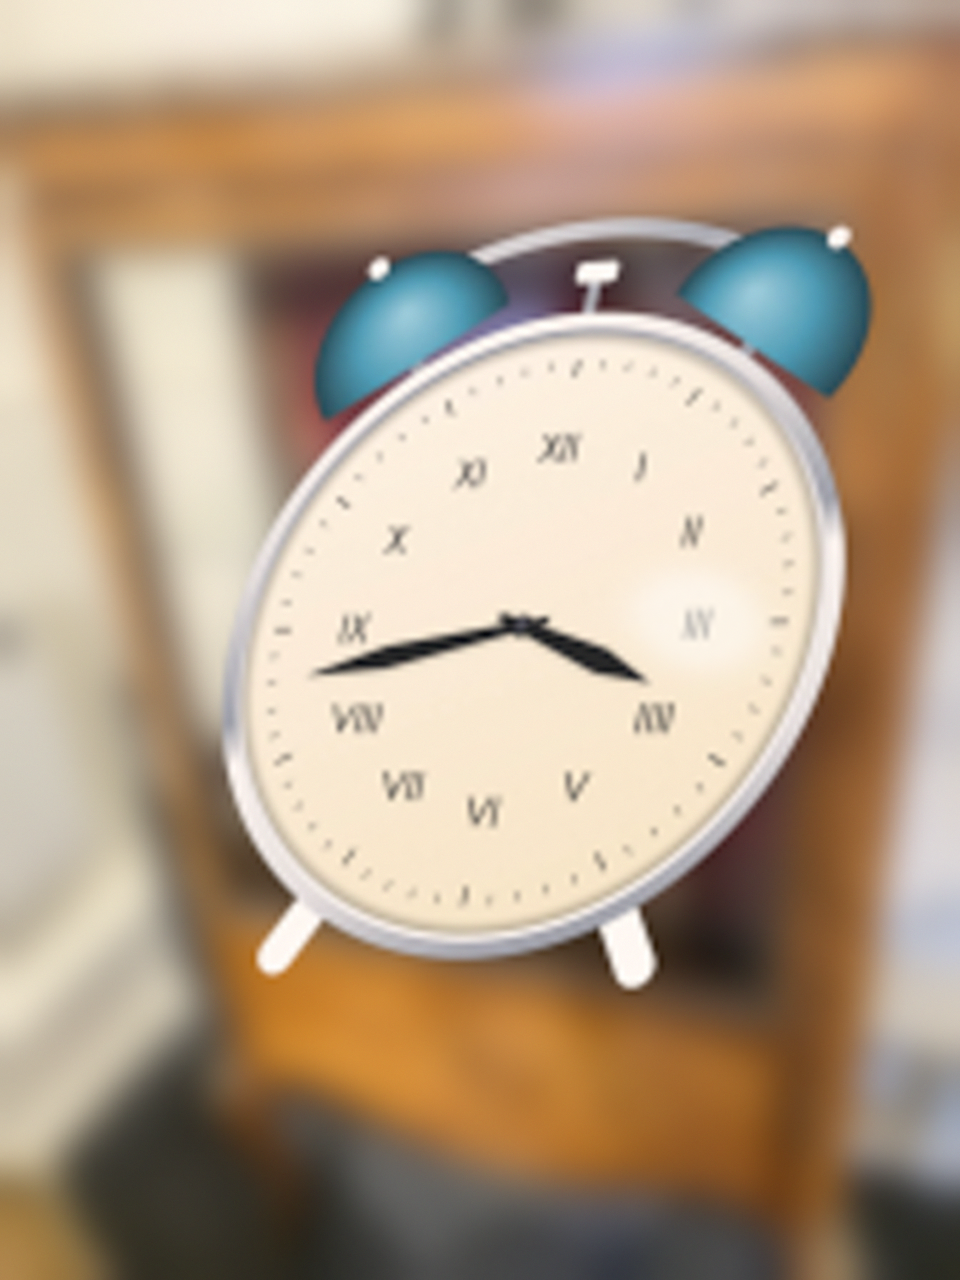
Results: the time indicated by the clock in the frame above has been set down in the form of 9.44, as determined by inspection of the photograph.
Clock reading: 3.43
